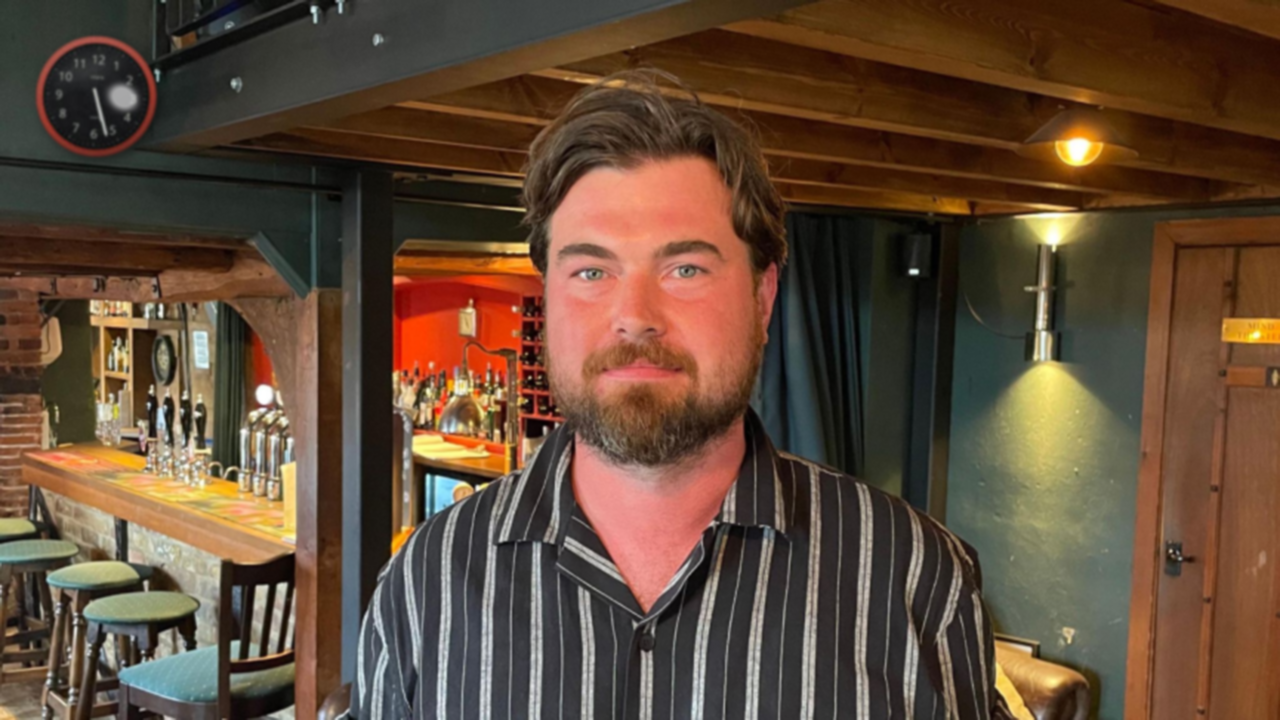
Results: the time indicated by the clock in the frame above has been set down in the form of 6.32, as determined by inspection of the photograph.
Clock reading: 5.27
